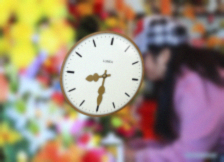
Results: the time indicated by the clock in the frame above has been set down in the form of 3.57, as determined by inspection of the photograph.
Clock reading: 8.30
